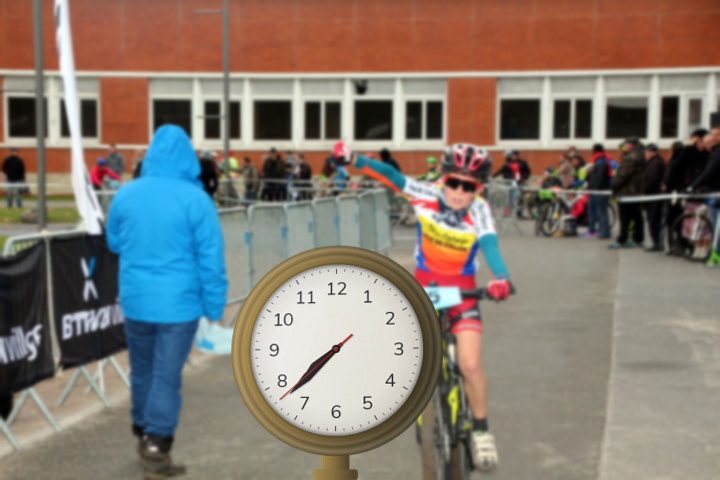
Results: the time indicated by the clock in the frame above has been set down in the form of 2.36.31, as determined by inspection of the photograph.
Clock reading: 7.37.38
